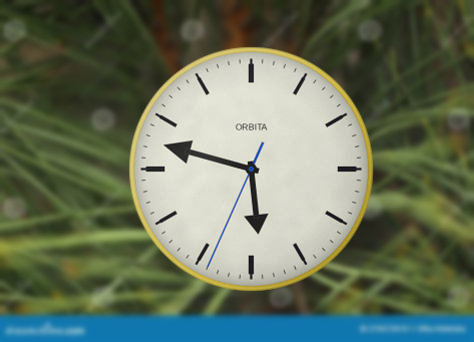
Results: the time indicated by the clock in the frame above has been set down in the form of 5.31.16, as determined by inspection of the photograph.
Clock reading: 5.47.34
